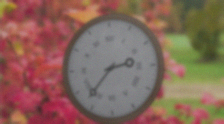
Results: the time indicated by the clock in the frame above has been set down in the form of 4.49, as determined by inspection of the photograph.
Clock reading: 2.37
